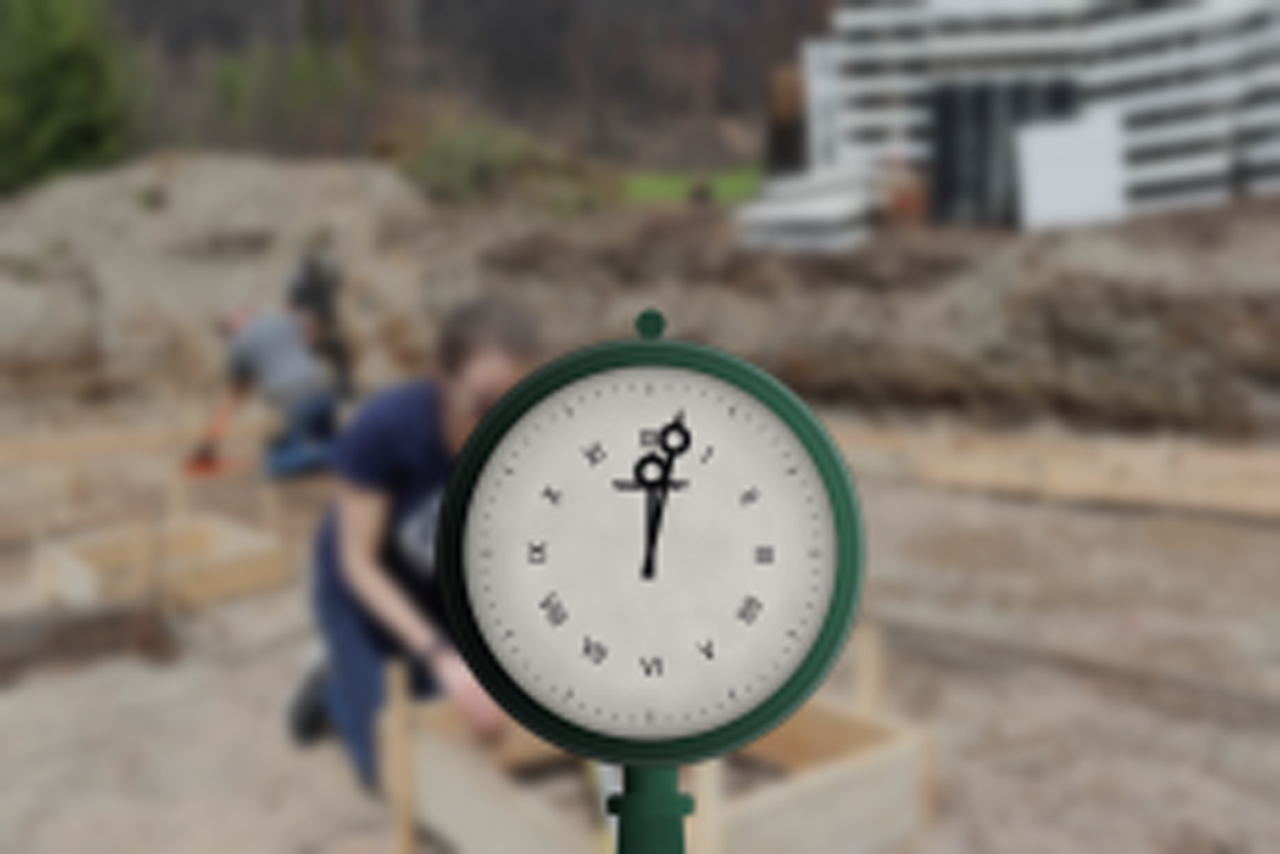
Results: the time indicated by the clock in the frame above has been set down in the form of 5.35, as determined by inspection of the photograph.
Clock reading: 12.02
